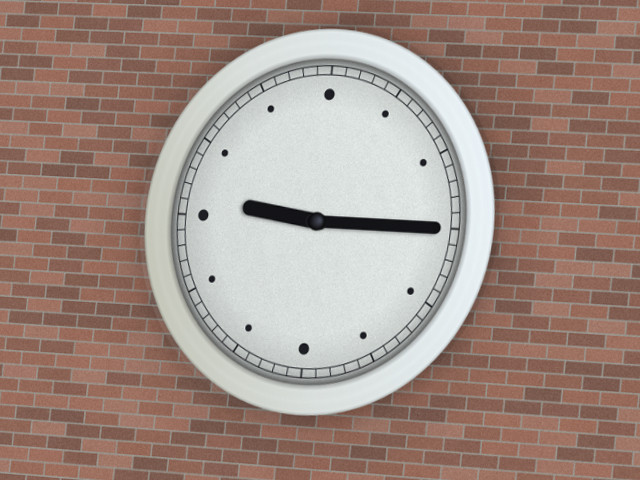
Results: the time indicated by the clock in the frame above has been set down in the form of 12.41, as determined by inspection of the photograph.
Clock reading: 9.15
